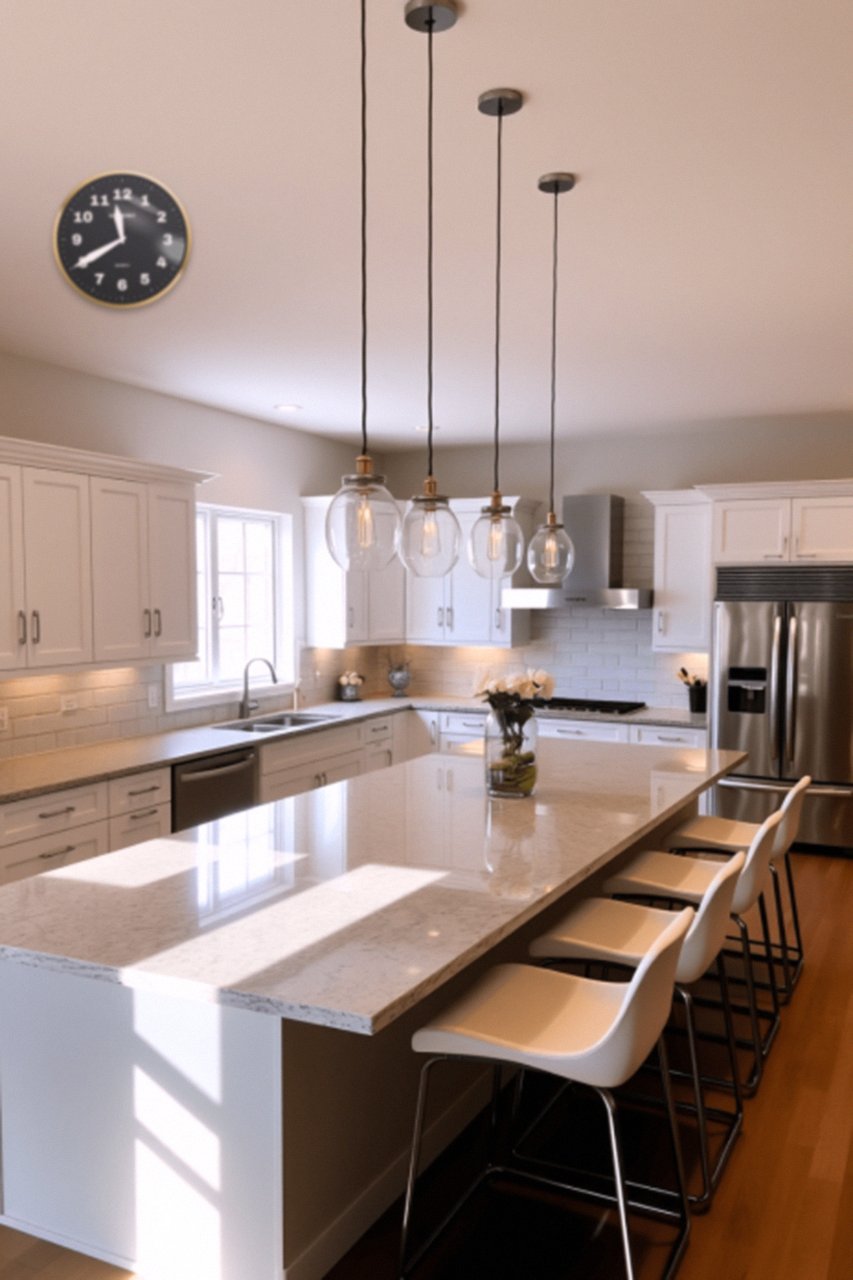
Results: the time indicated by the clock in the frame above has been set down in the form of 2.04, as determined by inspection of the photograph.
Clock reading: 11.40
